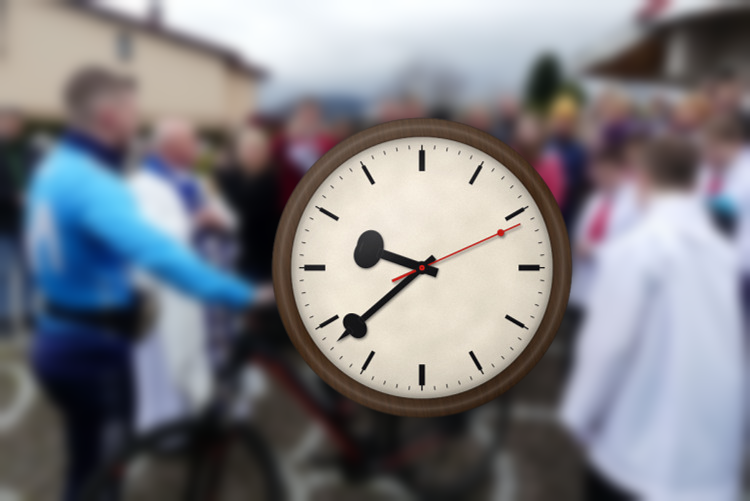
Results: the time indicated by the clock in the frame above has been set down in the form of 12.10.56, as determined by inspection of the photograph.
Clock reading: 9.38.11
